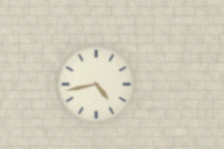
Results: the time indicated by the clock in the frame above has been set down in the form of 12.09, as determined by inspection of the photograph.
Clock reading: 4.43
